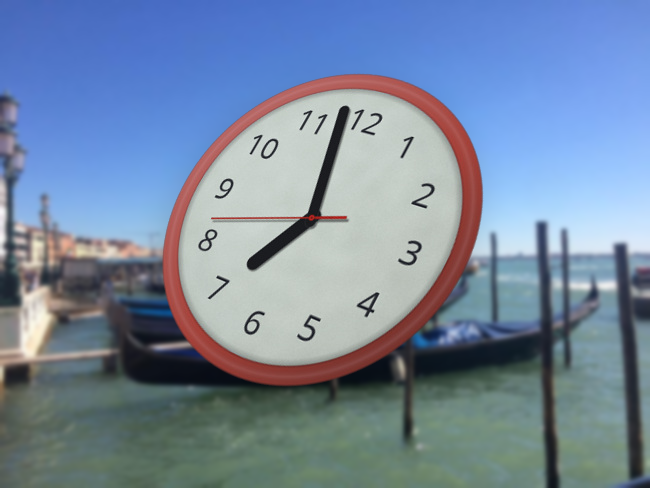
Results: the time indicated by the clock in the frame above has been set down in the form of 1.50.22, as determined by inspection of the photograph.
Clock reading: 6.57.42
